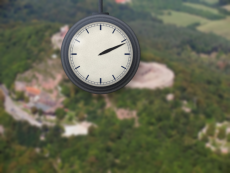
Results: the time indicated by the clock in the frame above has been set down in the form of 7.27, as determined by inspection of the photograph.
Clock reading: 2.11
